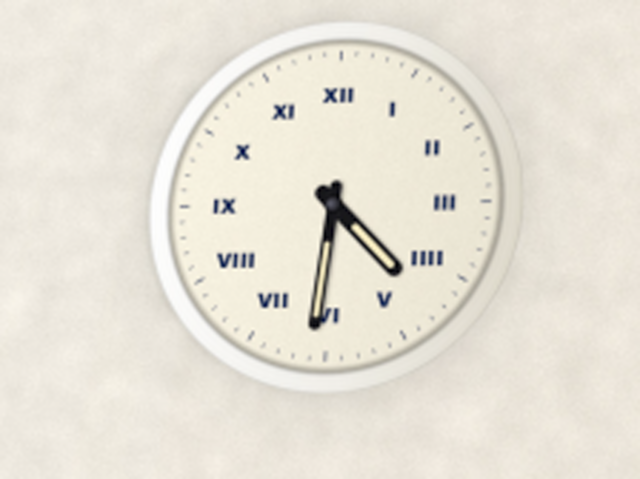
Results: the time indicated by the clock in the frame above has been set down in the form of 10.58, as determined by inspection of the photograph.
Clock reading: 4.31
